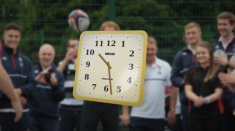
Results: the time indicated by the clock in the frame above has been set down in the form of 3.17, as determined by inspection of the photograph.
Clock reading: 10.28
